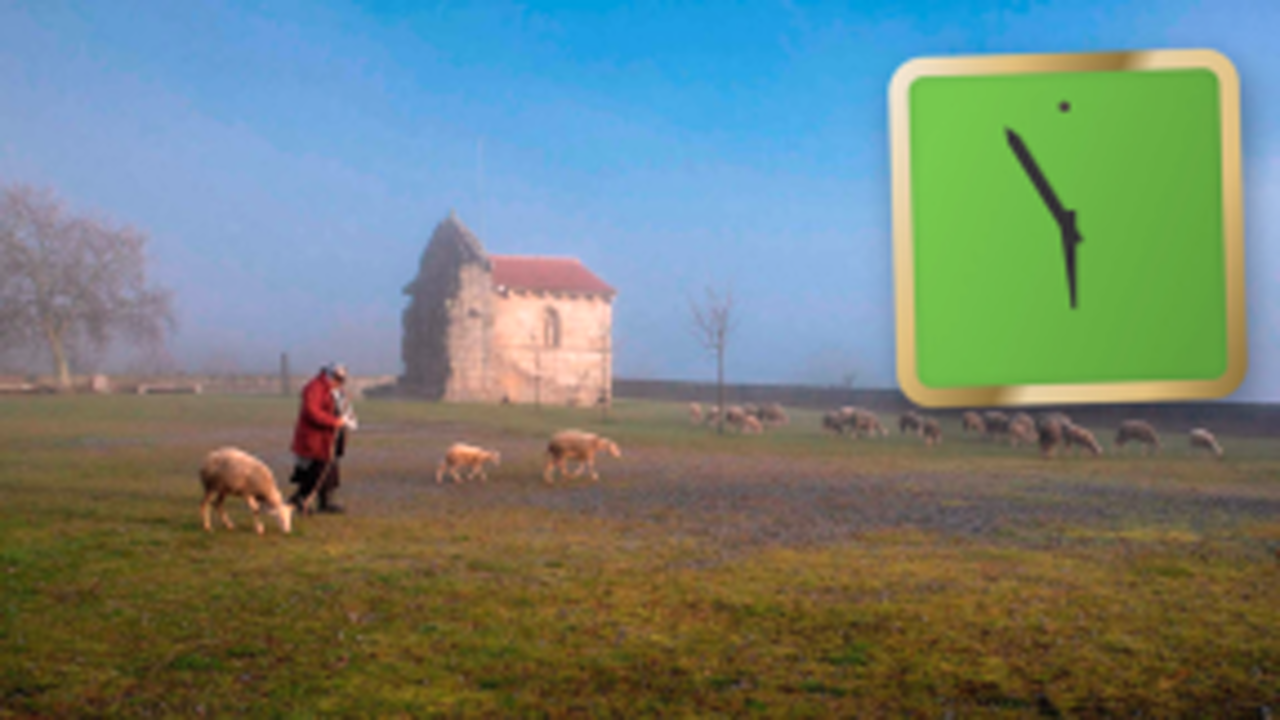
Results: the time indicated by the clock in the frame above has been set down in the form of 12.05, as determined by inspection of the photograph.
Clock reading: 5.55
